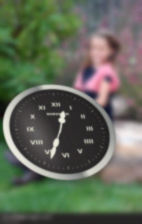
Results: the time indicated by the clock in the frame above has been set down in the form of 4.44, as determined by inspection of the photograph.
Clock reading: 12.34
